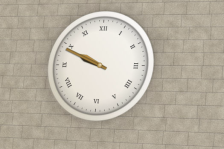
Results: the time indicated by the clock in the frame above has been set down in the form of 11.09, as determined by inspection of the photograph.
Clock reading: 9.49
